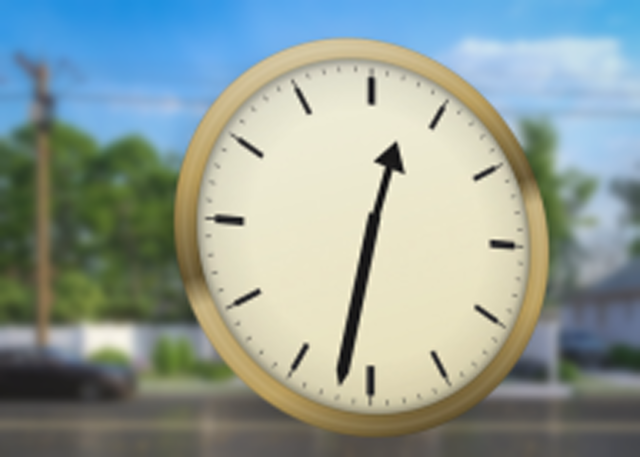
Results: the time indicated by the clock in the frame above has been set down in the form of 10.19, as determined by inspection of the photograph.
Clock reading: 12.32
